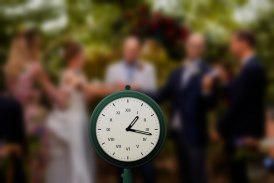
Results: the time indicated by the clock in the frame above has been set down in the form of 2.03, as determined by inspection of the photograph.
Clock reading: 1.17
